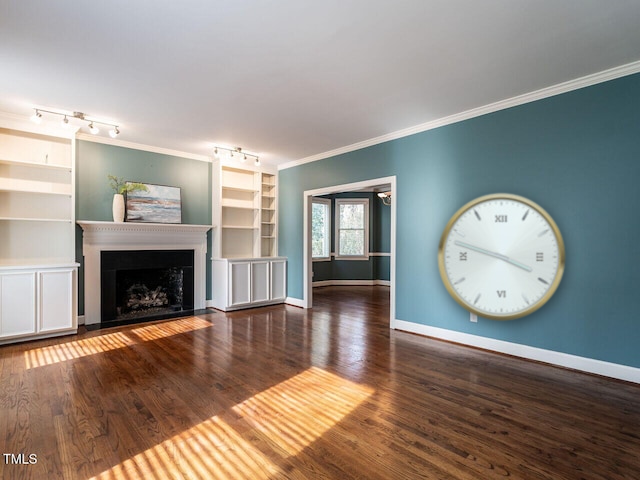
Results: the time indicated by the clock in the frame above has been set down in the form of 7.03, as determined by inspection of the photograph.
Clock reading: 3.48
